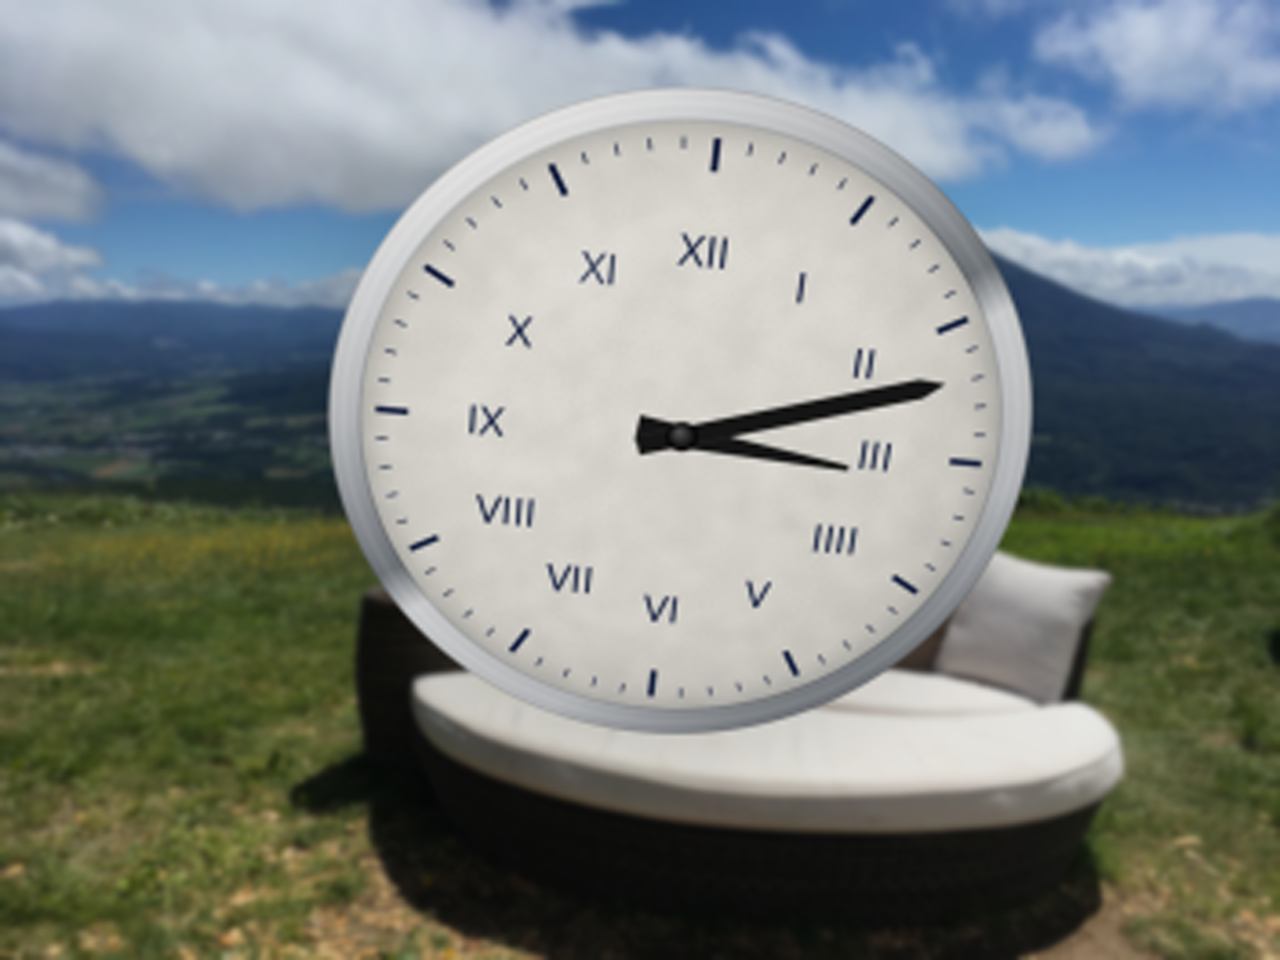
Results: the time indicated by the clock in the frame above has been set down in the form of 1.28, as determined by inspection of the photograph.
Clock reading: 3.12
